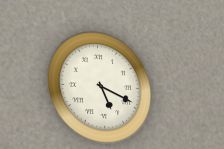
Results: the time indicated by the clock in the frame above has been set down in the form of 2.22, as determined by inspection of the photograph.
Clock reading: 5.19
